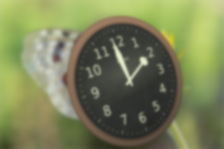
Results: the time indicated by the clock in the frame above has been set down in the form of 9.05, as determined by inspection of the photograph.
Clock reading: 1.59
